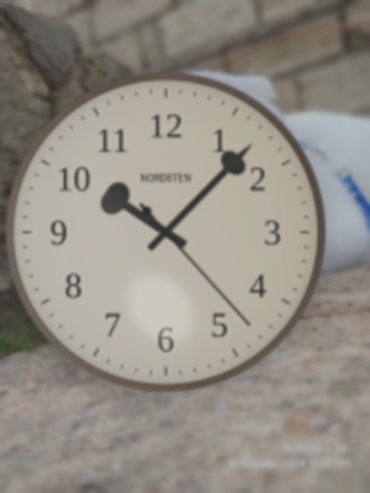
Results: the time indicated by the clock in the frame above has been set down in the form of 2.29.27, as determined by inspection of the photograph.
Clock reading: 10.07.23
